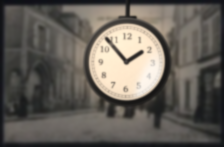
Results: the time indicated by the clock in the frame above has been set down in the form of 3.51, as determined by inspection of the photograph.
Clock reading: 1.53
